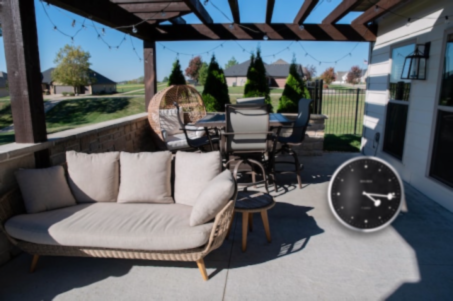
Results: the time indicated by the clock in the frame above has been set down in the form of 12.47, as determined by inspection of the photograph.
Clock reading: 4.16
